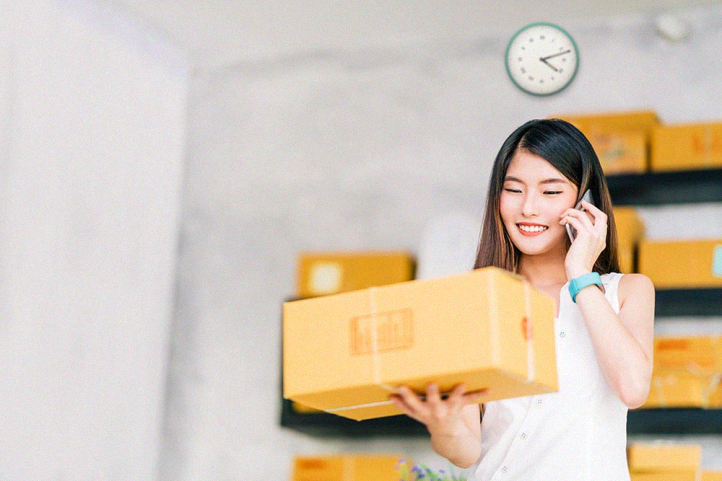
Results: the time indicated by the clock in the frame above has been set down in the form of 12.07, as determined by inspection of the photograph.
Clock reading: 4.12
